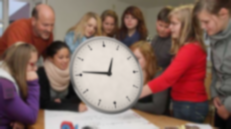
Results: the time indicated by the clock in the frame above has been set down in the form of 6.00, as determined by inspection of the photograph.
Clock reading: 12.46
